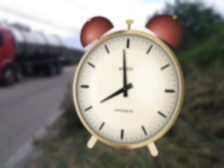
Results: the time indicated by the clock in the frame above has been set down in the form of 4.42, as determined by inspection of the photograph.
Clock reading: 7.59
